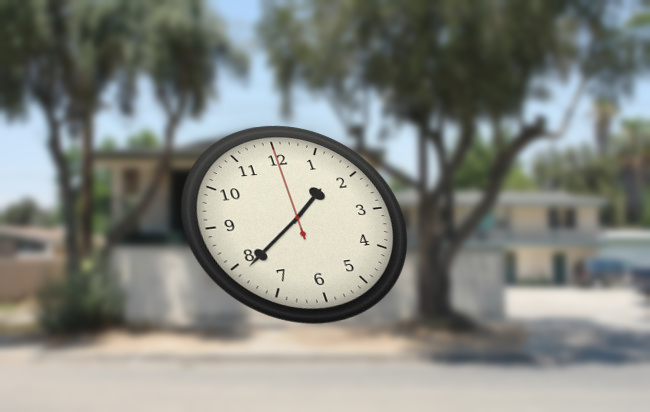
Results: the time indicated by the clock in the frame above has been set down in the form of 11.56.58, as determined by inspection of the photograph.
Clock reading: 1.39.00
